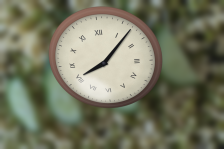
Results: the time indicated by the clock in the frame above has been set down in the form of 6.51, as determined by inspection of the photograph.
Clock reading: 8.07
